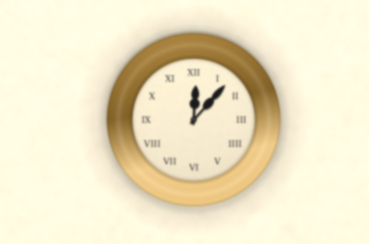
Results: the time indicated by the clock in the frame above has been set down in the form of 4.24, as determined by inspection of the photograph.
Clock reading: 12.07
